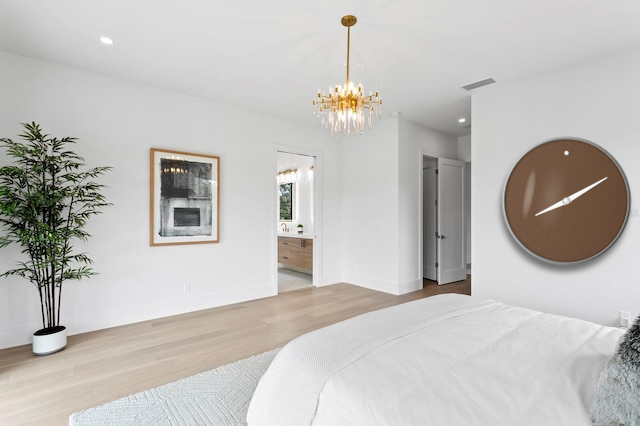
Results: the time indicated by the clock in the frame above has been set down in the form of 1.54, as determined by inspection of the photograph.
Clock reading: 8.10
